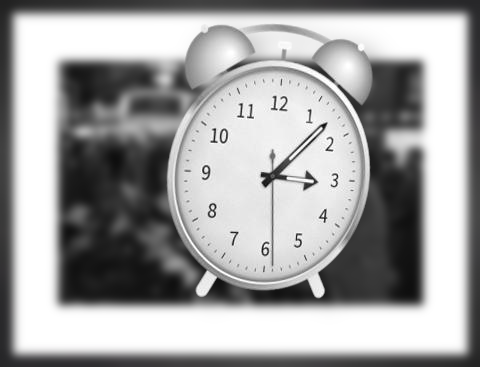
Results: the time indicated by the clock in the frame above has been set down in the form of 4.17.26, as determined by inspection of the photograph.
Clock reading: 3.07.29
